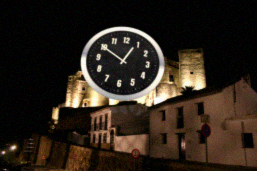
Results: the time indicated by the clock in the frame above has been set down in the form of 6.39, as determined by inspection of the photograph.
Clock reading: 12.50
